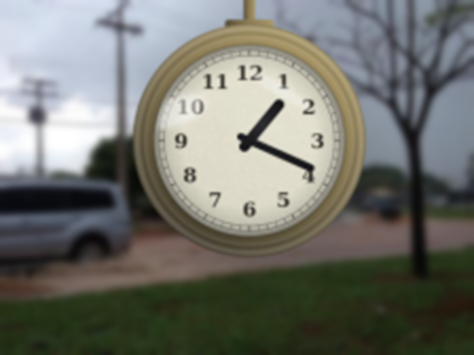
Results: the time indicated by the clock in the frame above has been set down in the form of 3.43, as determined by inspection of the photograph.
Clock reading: 1.19
